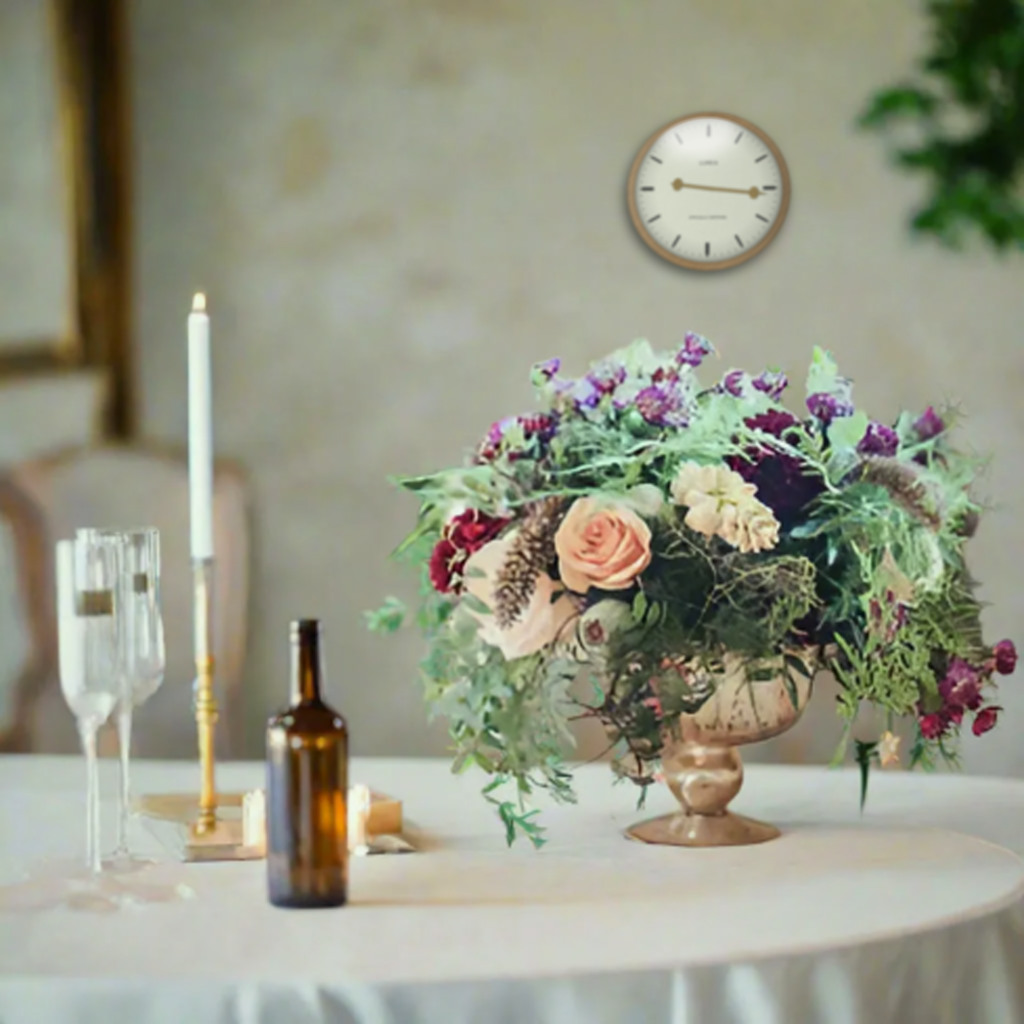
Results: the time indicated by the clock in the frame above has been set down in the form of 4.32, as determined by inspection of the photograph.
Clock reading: 9.16
